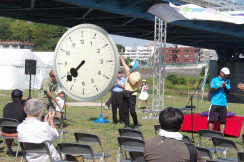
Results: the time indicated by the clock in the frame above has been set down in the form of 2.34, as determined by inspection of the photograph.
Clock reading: 7.38
